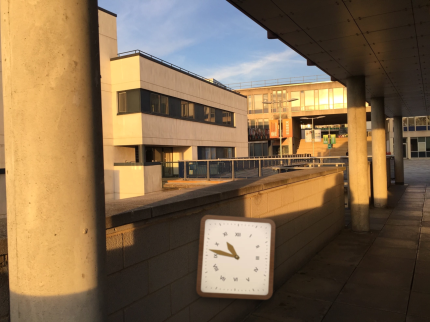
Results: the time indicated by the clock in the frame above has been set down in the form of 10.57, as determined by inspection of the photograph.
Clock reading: 10.47
